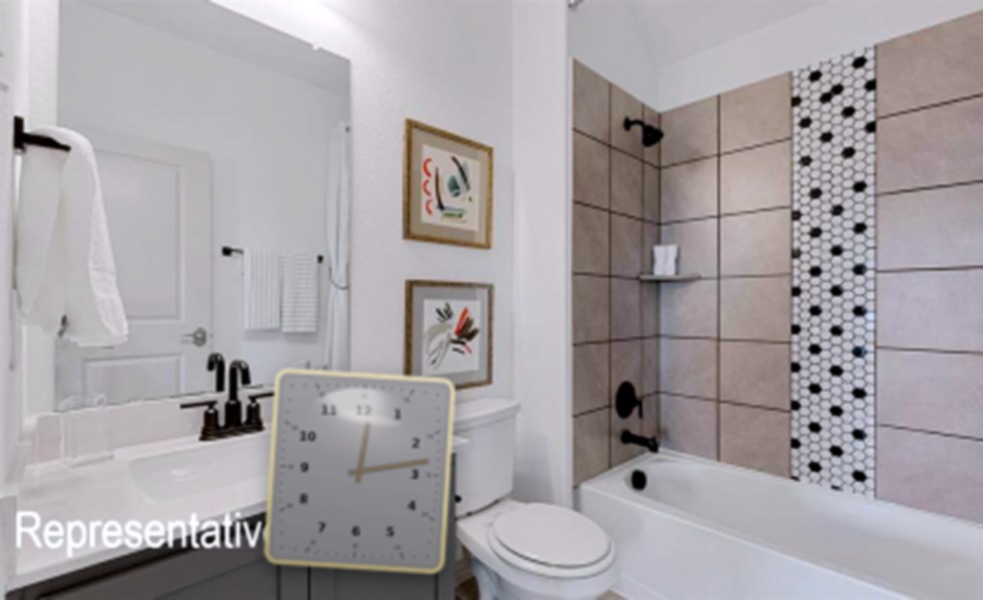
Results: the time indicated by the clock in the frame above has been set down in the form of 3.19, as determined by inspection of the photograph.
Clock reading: 12.13
